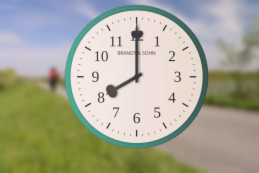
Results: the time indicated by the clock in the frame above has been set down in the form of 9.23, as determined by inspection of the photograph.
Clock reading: 8.00
